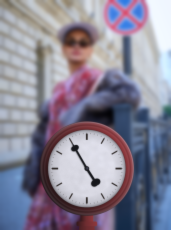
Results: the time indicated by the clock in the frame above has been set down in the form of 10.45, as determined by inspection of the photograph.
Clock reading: 4.55
